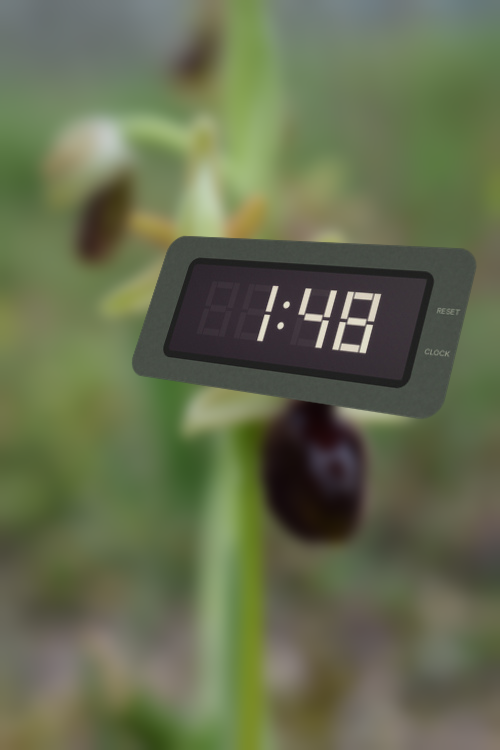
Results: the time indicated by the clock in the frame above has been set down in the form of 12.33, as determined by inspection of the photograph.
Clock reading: 1.48
